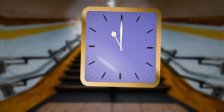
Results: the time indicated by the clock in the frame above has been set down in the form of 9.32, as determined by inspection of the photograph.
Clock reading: 11.00
